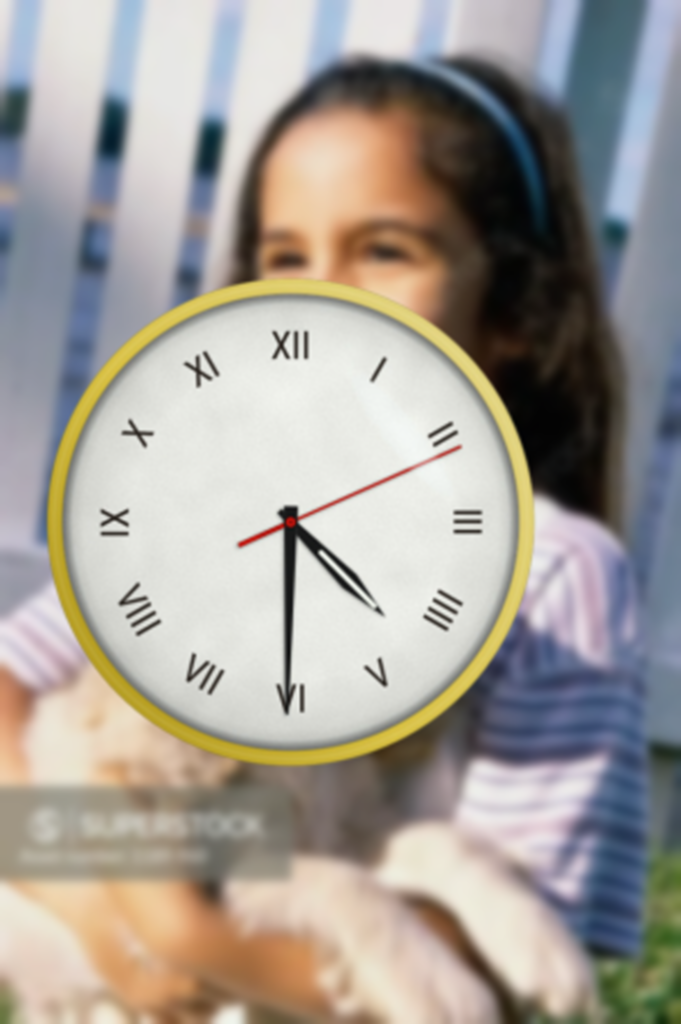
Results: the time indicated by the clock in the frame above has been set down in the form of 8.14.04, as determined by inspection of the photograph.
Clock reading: 4.30.11
